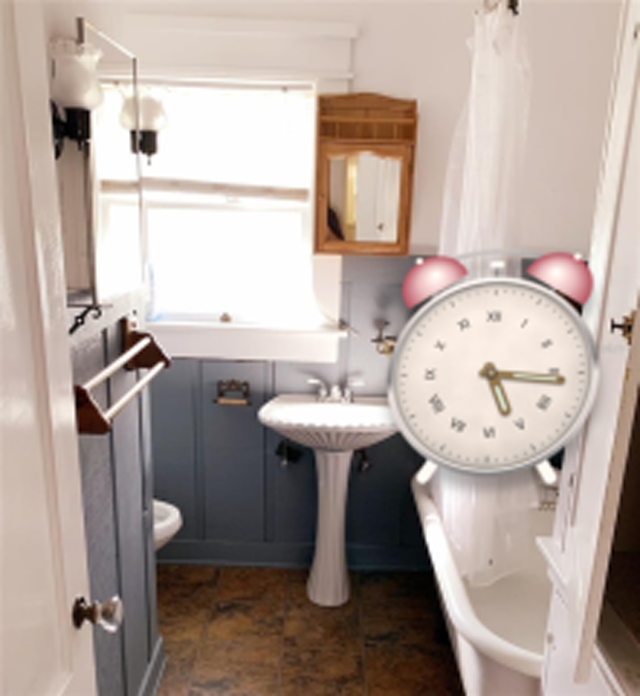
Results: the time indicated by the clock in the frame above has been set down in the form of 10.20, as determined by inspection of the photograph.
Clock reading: 5.16
